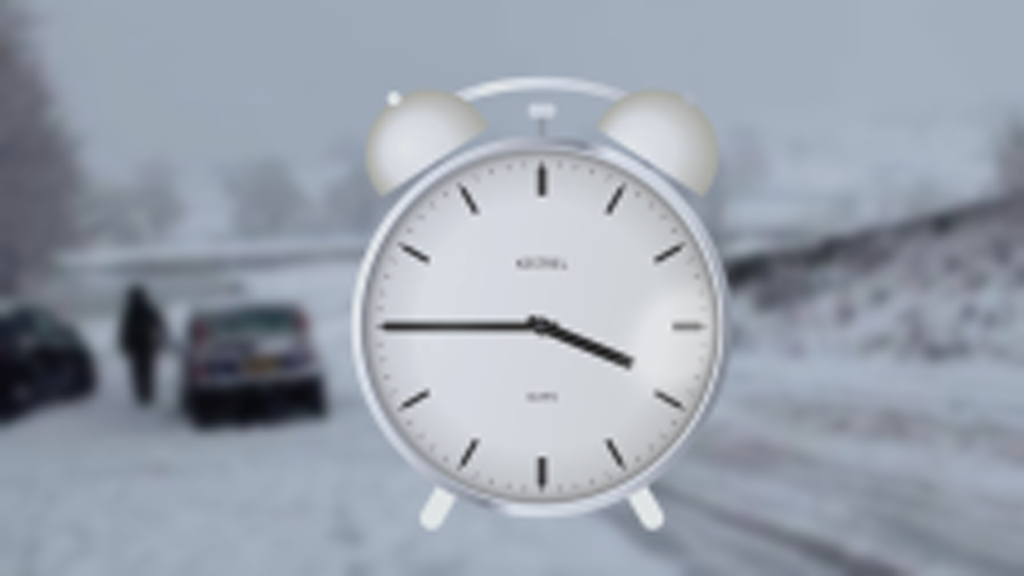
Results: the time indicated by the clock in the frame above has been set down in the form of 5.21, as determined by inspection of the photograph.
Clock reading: 3.45
